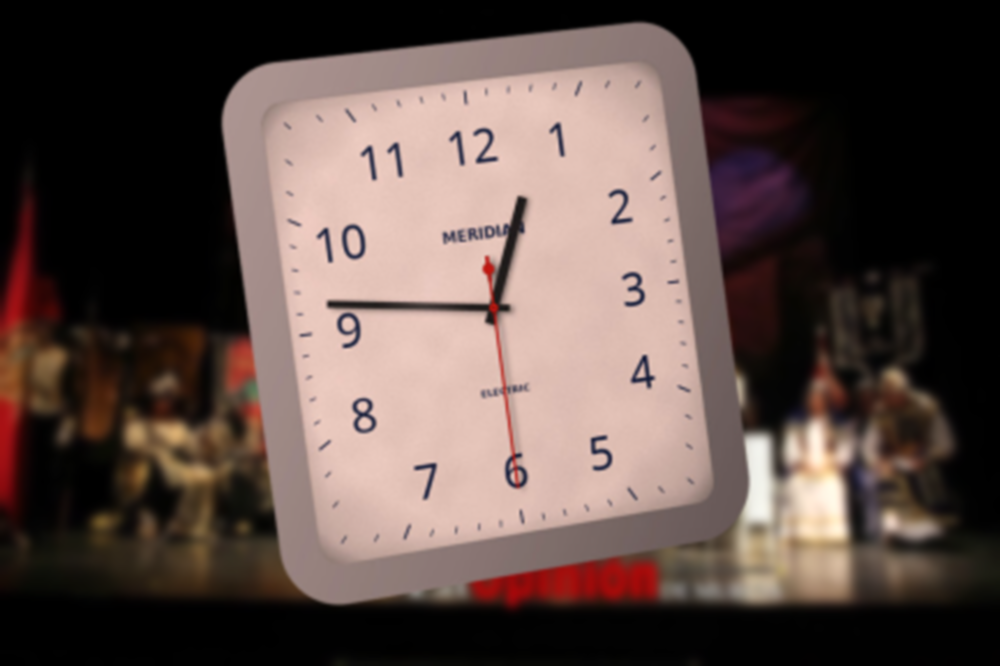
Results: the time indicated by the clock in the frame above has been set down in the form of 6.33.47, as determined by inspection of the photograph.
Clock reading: 12.46.30
